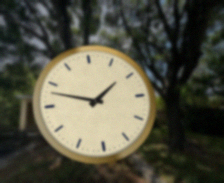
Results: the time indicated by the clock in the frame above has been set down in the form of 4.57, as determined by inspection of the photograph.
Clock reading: 1.48
